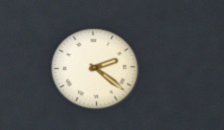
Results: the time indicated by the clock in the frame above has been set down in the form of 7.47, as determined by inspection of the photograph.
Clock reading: 2.22
